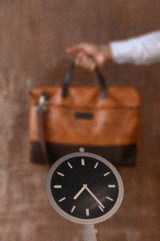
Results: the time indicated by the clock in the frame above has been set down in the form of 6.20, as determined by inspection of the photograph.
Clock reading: 7.24
